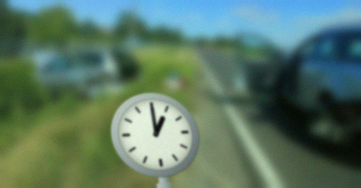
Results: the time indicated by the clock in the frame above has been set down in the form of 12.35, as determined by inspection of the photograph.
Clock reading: 1.00
